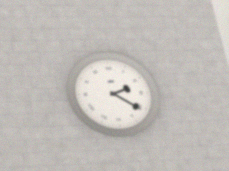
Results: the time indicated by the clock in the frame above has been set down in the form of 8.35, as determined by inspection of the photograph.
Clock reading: 2.21
